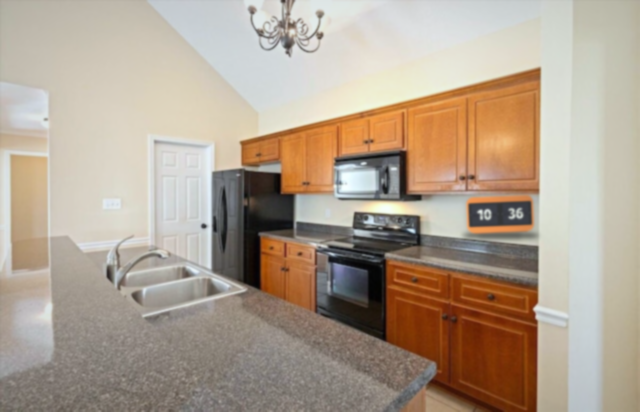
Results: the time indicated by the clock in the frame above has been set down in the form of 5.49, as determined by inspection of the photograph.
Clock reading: 10.36
